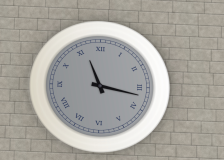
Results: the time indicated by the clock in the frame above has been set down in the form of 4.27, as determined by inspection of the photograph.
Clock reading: 11.17
